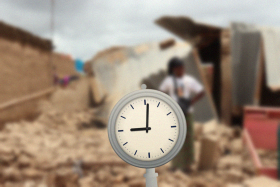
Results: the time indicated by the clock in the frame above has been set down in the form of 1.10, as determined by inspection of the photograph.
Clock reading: 9.01
